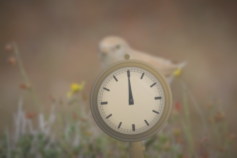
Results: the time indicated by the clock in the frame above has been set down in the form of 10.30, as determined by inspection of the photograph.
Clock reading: 12.00
